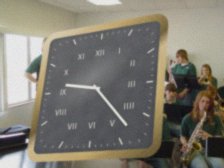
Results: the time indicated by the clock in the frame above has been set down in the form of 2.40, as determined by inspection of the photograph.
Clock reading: 9.23
